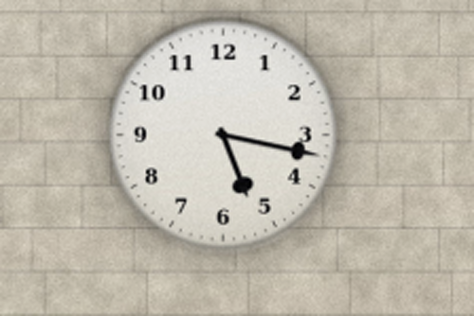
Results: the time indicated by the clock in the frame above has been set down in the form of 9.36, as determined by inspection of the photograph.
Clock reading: 5.17
